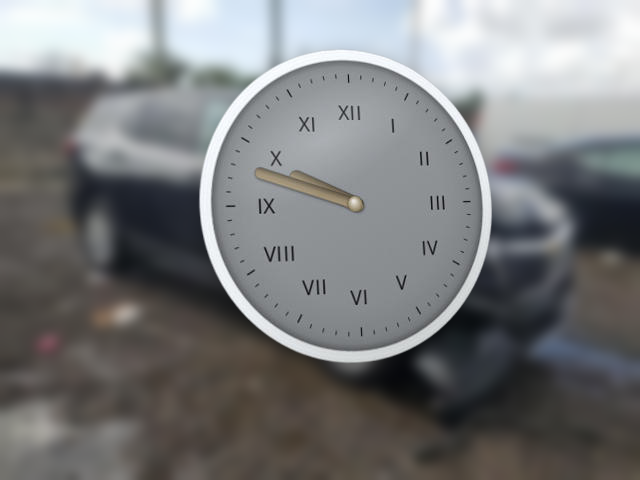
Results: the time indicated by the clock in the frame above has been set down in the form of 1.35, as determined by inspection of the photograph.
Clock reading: 9.48
